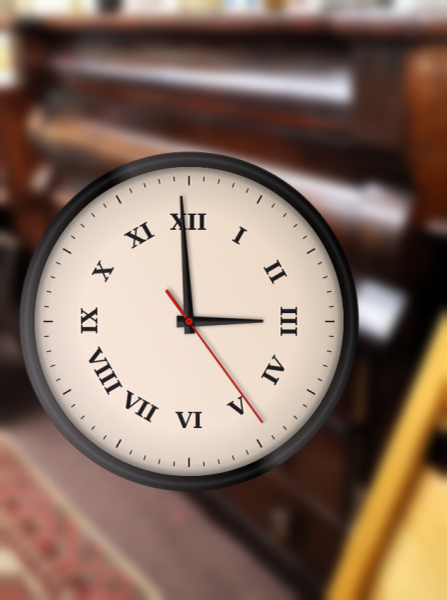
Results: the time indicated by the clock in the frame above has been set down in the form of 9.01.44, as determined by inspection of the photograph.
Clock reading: 2.59.24
